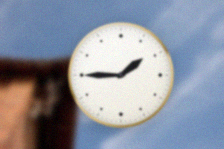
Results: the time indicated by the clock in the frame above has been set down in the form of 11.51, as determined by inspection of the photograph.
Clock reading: 1.45
